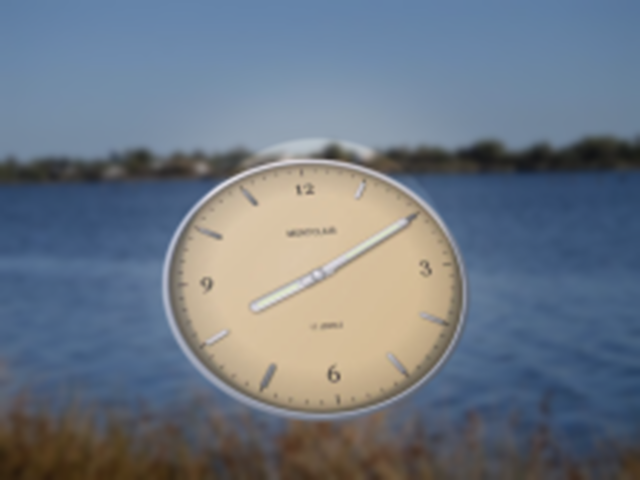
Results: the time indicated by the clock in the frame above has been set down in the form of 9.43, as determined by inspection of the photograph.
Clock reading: 8.10
